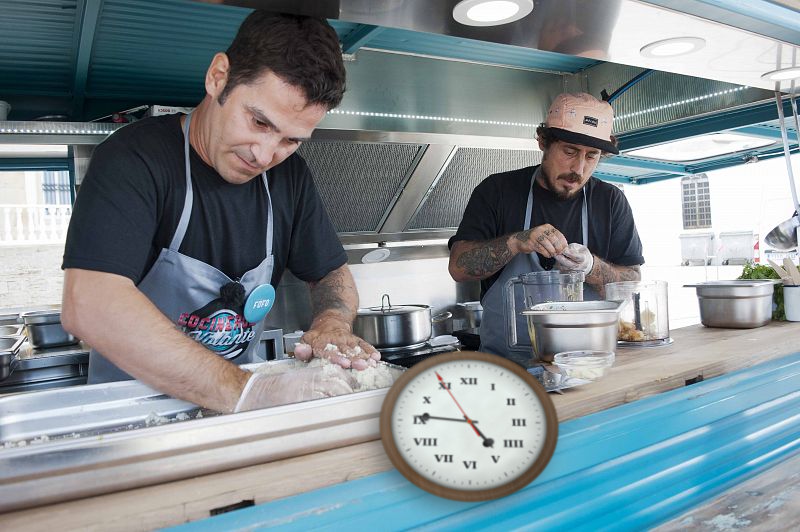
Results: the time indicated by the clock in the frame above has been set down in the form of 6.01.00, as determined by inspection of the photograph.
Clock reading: 4.45.55
